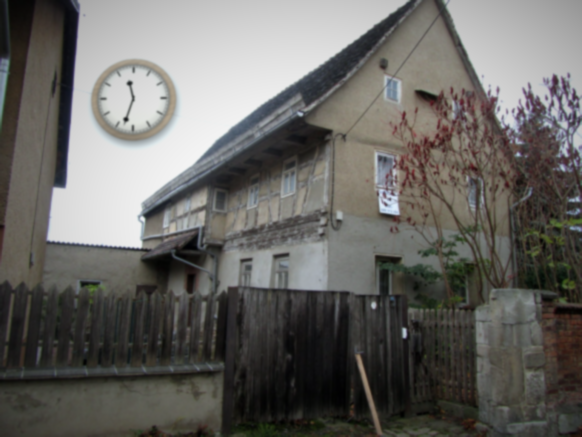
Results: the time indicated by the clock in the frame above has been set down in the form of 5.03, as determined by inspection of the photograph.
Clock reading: 11.33
